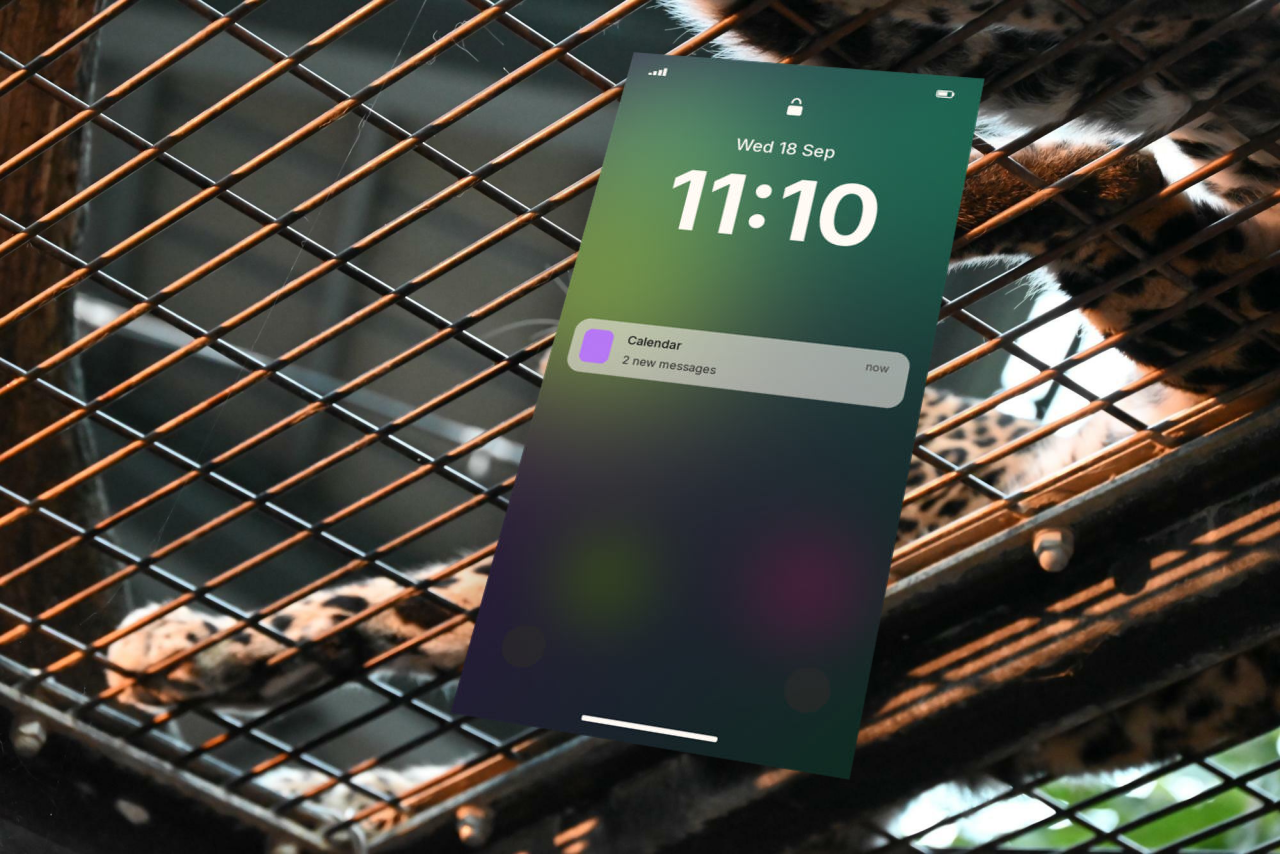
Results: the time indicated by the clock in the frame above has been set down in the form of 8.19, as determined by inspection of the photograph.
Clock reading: 11.10
